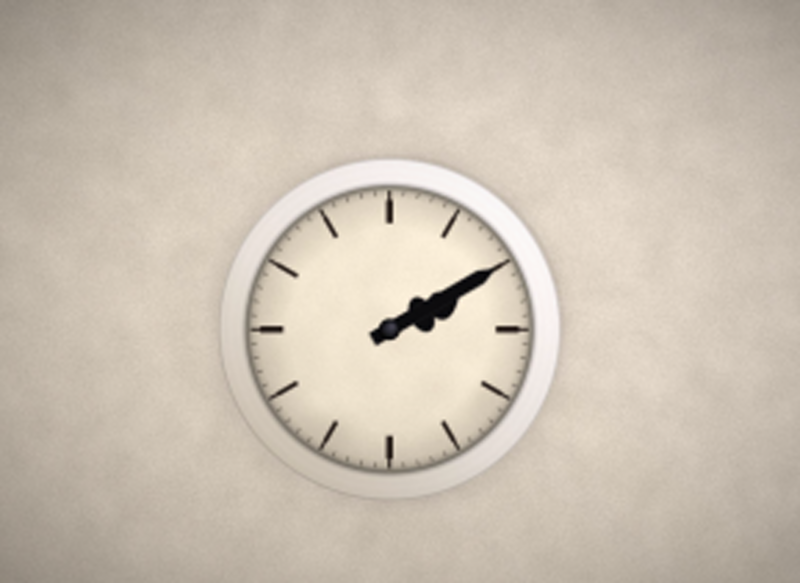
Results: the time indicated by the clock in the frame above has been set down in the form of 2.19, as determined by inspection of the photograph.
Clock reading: 2.10
